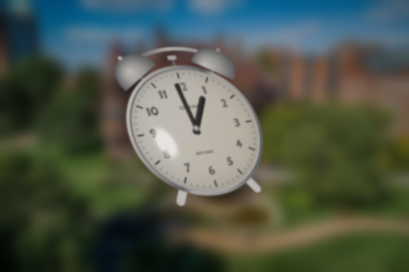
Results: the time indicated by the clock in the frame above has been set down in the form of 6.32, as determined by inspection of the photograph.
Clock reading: 12.59
